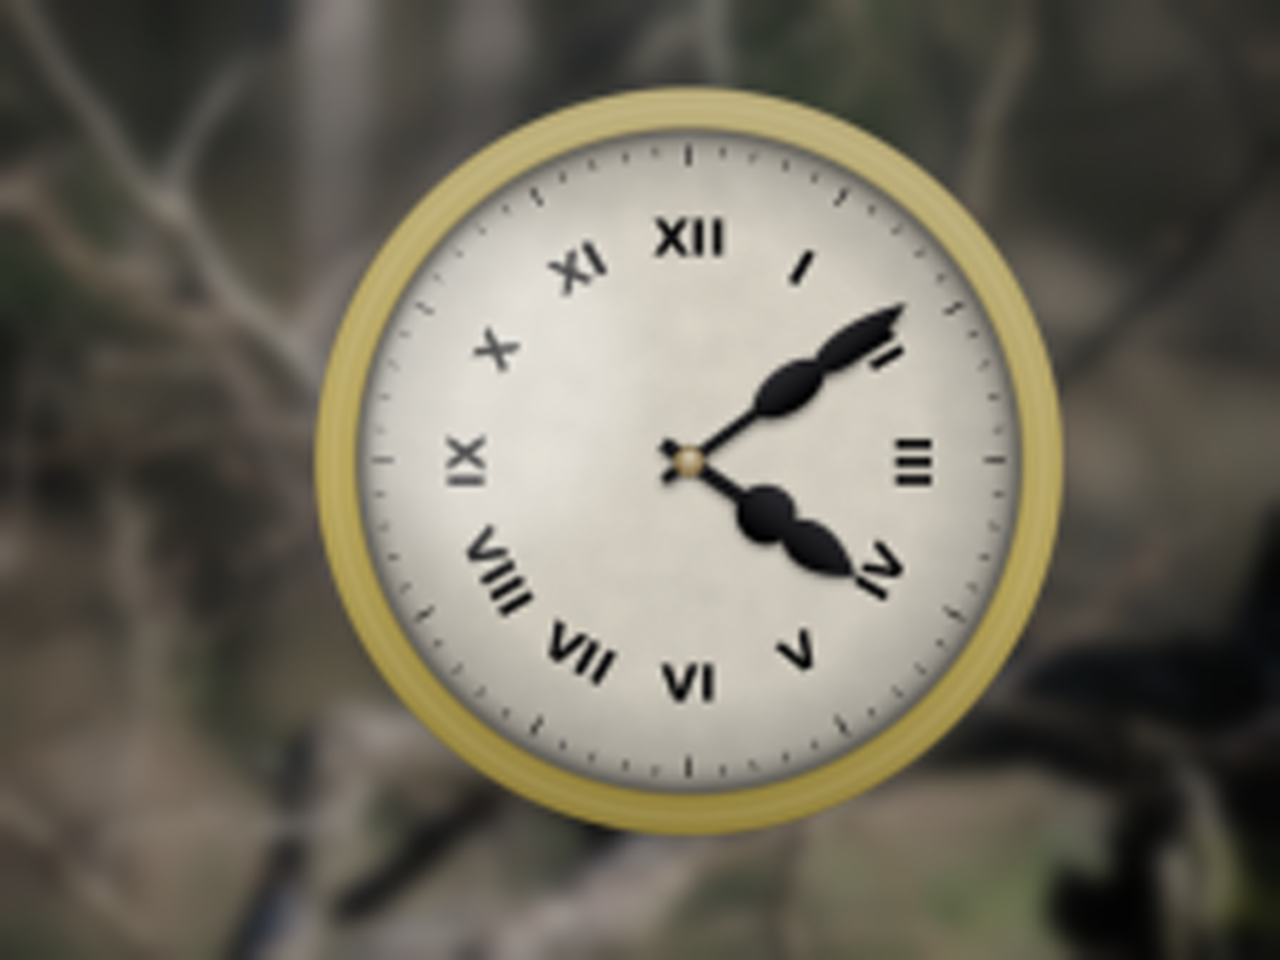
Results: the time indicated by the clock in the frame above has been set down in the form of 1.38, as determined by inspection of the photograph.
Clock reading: 4.09
